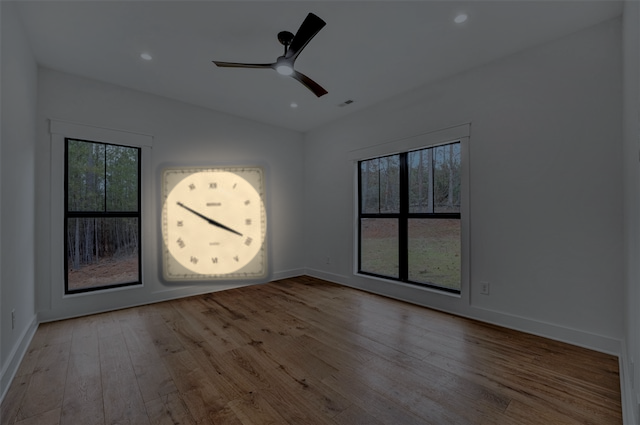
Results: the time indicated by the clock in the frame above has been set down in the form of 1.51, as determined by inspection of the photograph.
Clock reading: 3.50
